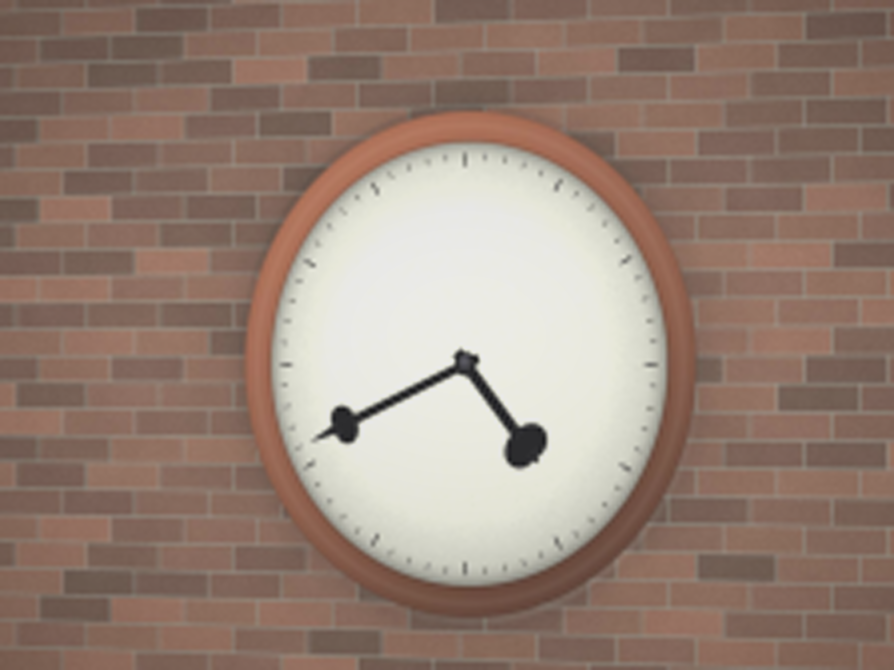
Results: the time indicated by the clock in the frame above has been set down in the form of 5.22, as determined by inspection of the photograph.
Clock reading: 4.41
